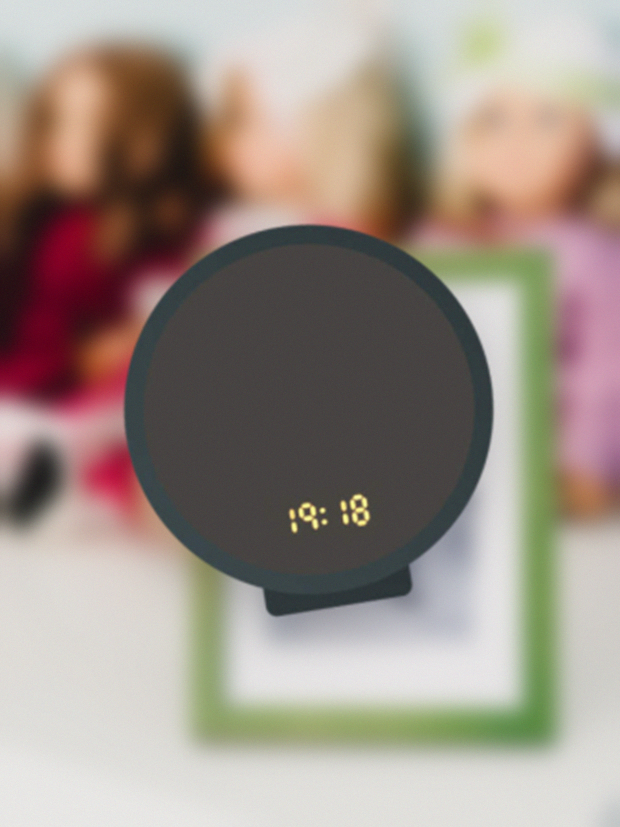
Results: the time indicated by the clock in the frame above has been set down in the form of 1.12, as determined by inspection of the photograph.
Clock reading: 19.18
